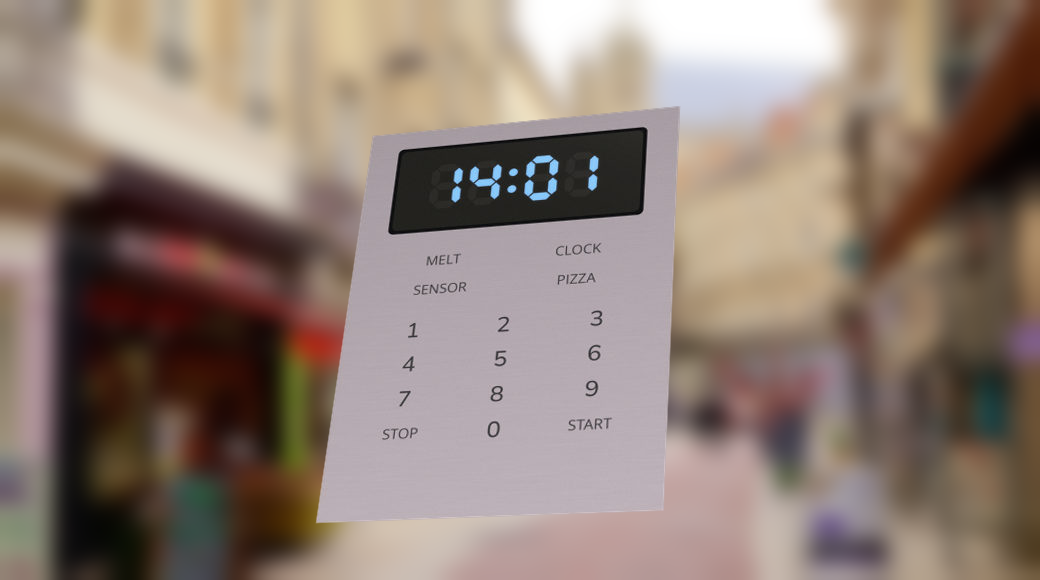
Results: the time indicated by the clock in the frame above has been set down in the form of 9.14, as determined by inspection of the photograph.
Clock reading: 14.01
